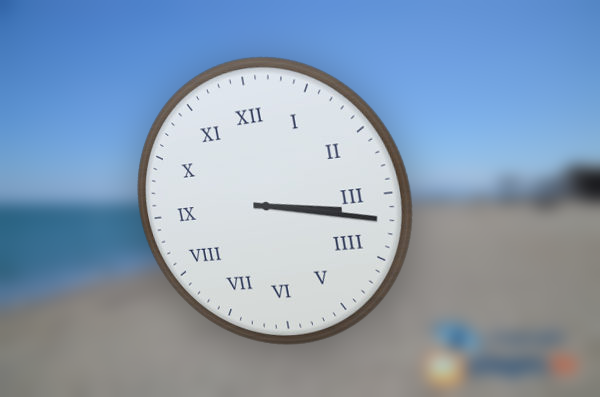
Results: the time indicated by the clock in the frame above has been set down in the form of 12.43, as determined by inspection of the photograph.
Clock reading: 3.17
